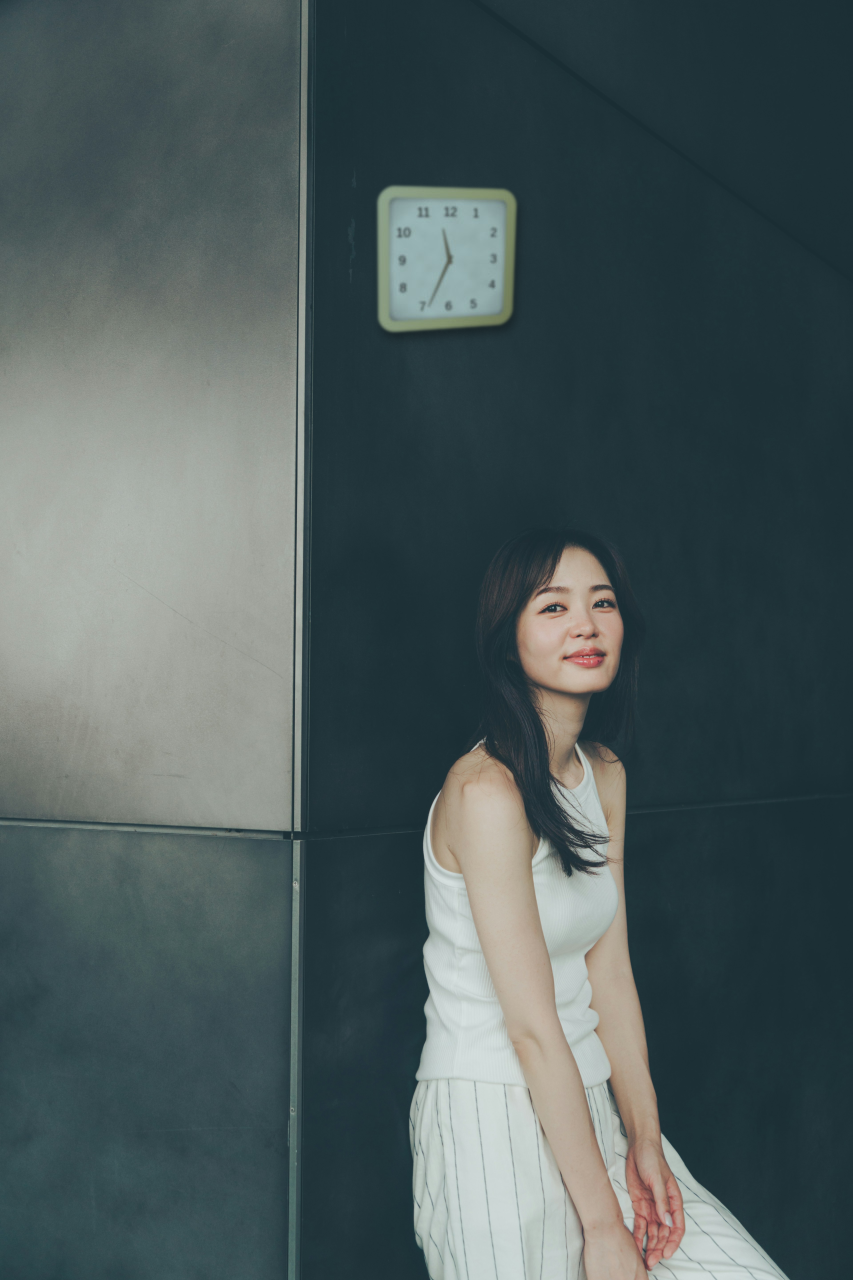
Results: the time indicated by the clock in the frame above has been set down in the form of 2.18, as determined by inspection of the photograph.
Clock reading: 11.34
